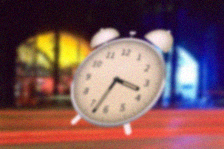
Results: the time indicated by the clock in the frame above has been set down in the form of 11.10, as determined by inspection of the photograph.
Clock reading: 3.33
